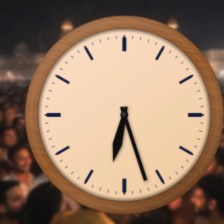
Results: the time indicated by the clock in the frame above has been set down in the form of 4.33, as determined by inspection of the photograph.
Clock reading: 6.27
